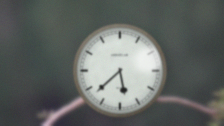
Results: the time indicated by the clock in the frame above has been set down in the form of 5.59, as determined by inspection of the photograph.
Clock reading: 5.38
